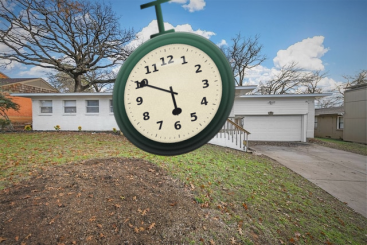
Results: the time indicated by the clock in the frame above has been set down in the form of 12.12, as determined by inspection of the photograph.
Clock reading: 5.50
